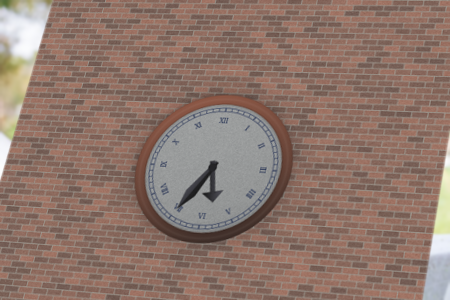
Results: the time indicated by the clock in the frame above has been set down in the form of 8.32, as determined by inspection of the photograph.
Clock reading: 5.35
